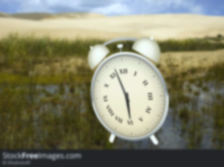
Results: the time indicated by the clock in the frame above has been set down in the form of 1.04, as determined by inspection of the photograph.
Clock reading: 5.57
